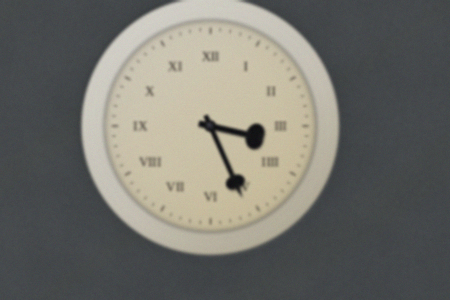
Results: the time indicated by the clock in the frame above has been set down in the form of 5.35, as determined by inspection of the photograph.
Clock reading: 3.26
